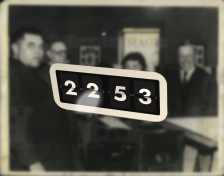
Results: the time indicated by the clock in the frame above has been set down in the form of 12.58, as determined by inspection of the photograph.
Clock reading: 22.53
